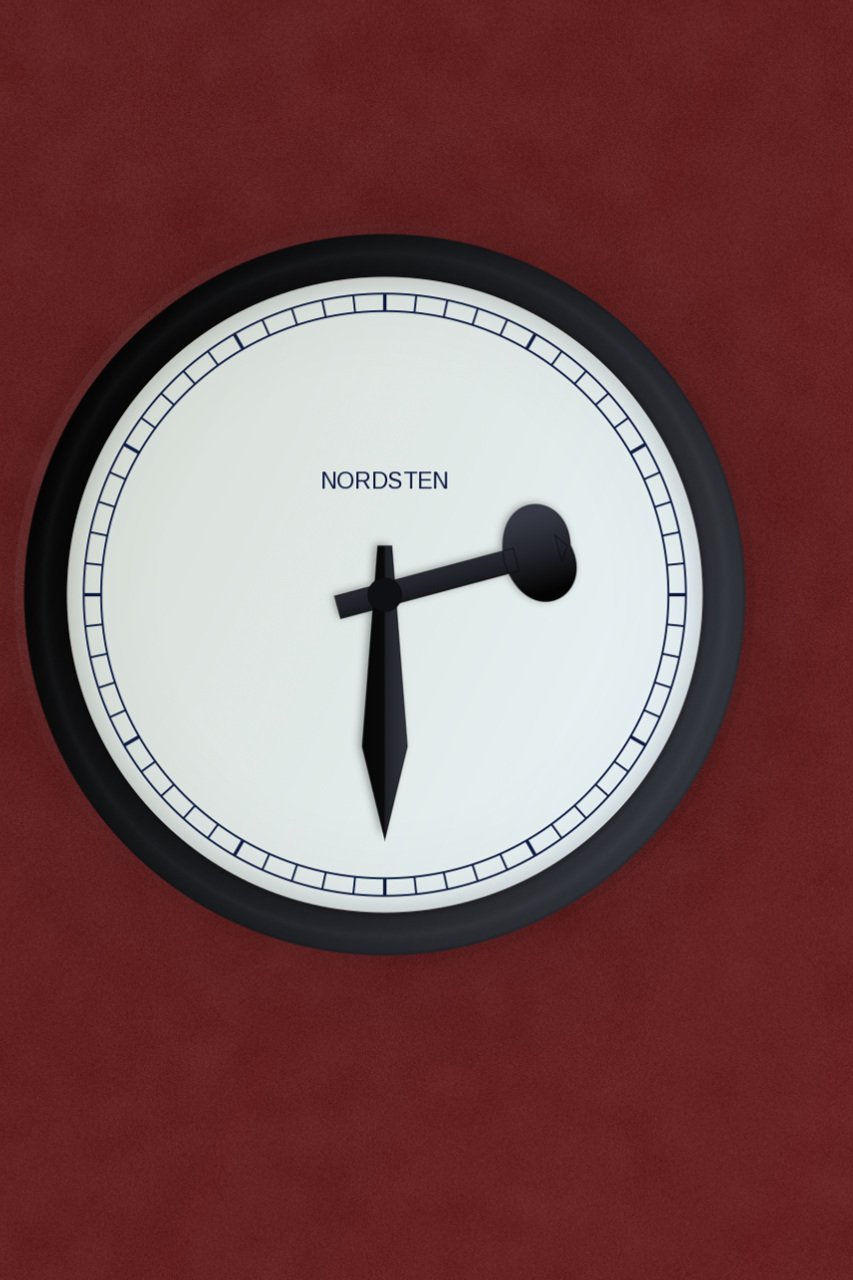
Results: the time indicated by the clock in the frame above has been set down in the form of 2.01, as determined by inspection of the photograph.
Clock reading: 2.30
